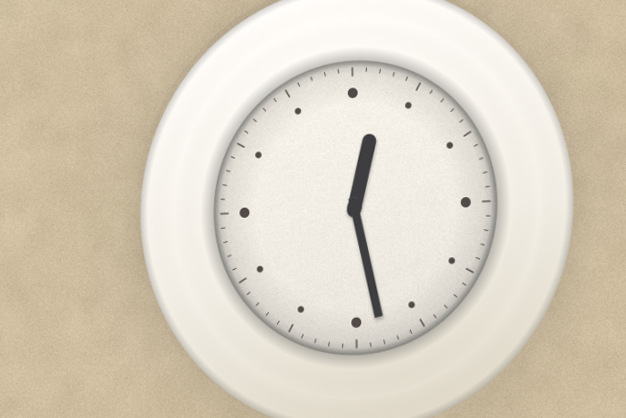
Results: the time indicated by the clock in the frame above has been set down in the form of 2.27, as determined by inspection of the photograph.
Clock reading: 12.28
